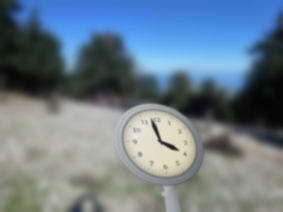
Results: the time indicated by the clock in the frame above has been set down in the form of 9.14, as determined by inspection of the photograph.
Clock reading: 3.58
